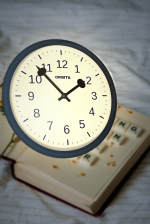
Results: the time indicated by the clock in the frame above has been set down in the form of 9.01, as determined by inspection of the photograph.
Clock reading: 1.53
